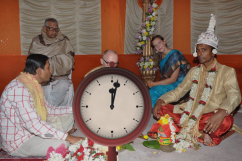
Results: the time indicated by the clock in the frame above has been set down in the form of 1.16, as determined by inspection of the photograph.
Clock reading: 12.02
